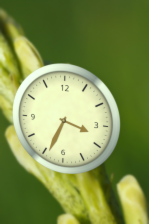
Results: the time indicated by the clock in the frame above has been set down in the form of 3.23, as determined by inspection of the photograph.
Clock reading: 3.34
